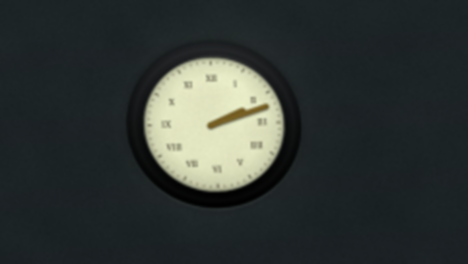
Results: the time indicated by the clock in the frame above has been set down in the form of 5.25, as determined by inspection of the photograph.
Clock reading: 2.12
